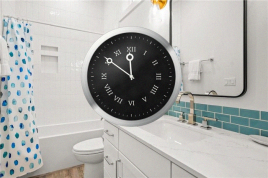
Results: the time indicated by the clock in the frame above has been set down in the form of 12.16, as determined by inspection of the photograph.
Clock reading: 11.51
